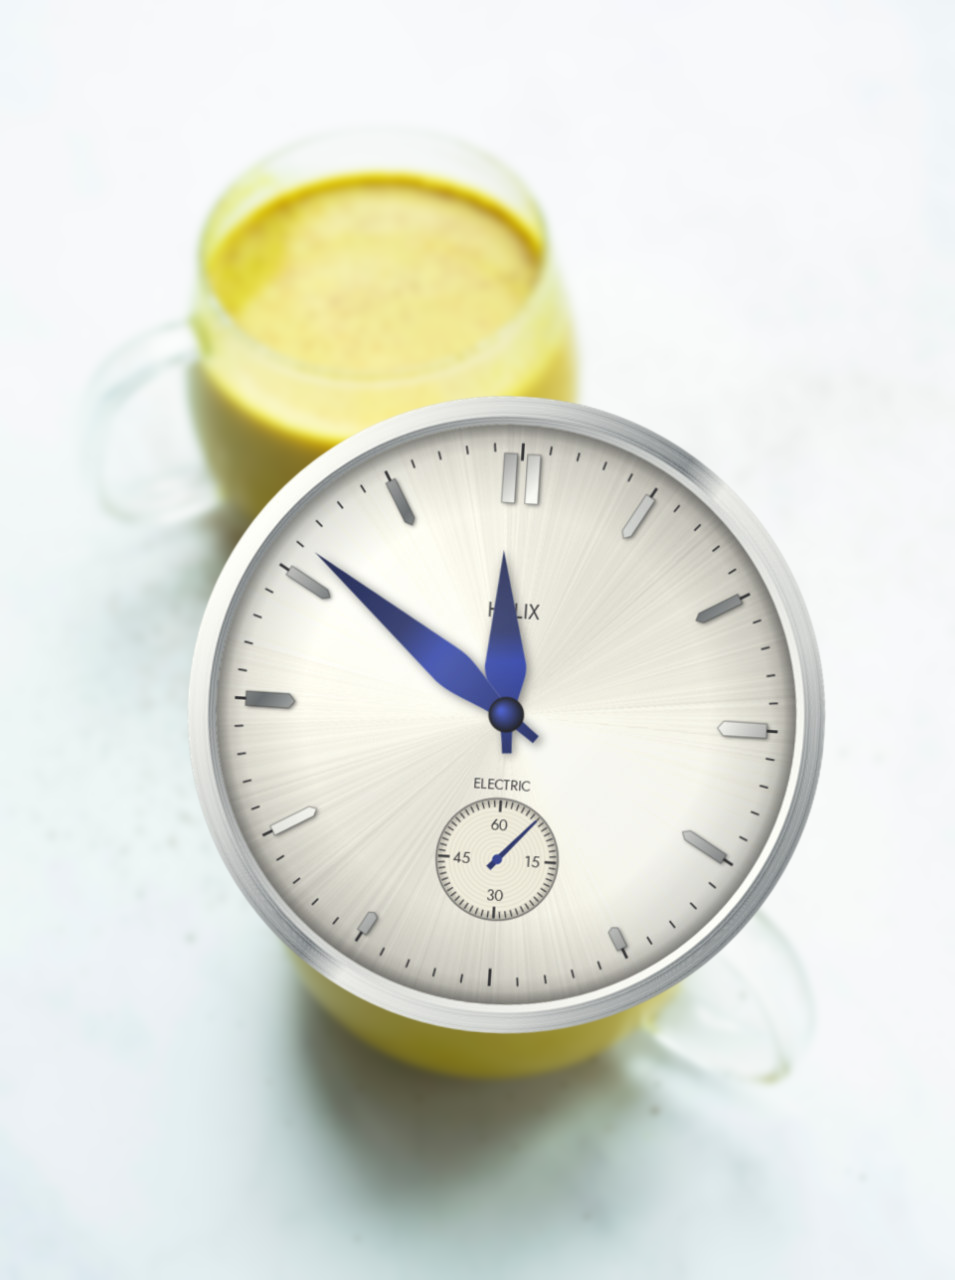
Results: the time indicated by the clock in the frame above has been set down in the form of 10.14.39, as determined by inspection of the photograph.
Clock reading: 11.51.07
